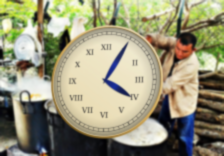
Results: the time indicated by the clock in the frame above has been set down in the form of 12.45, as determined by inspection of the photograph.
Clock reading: 4.05
